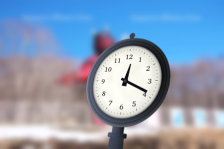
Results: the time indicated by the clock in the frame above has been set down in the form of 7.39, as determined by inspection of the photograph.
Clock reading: 12.19
